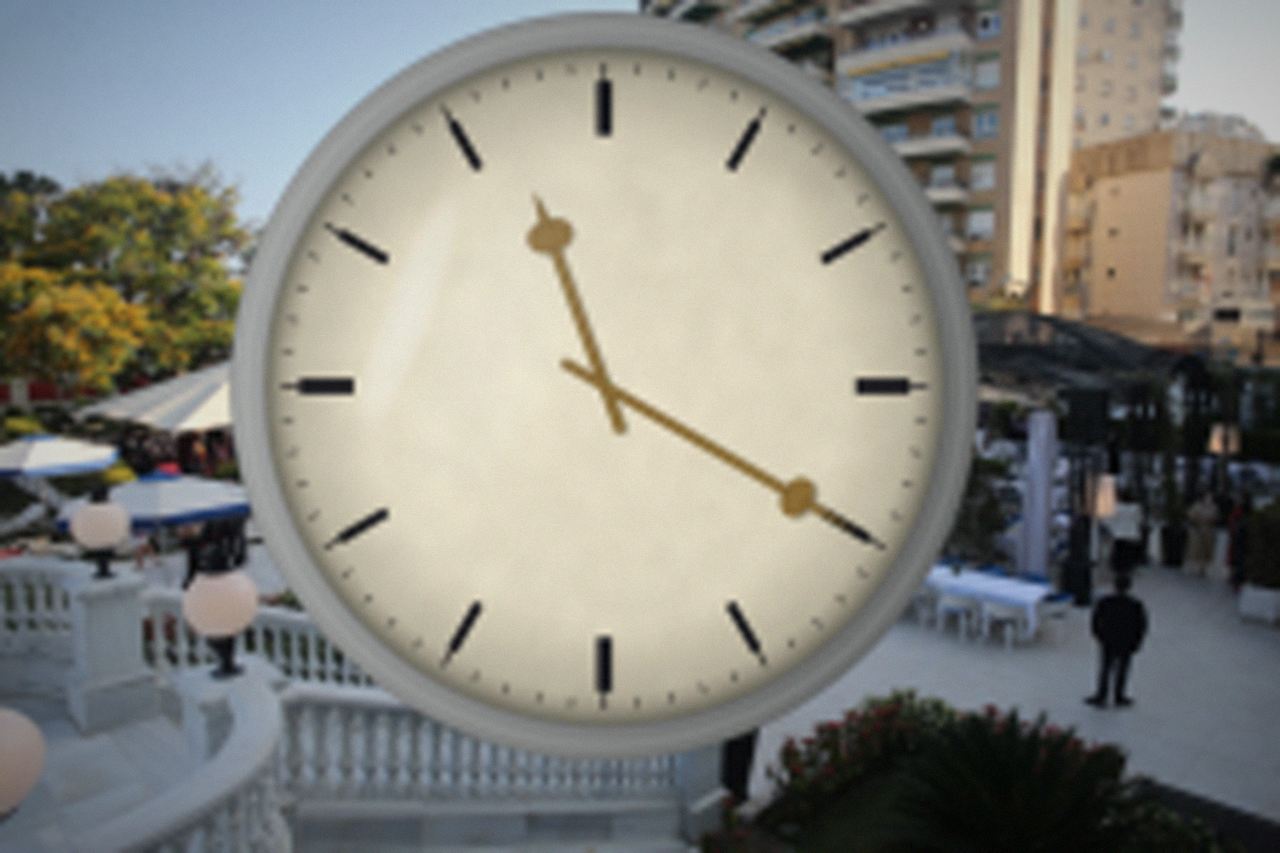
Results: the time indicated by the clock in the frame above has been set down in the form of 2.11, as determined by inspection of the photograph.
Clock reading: 11.20
